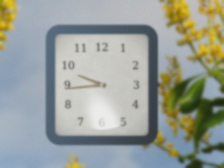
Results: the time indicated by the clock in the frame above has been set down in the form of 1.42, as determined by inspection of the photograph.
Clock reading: 9.44
